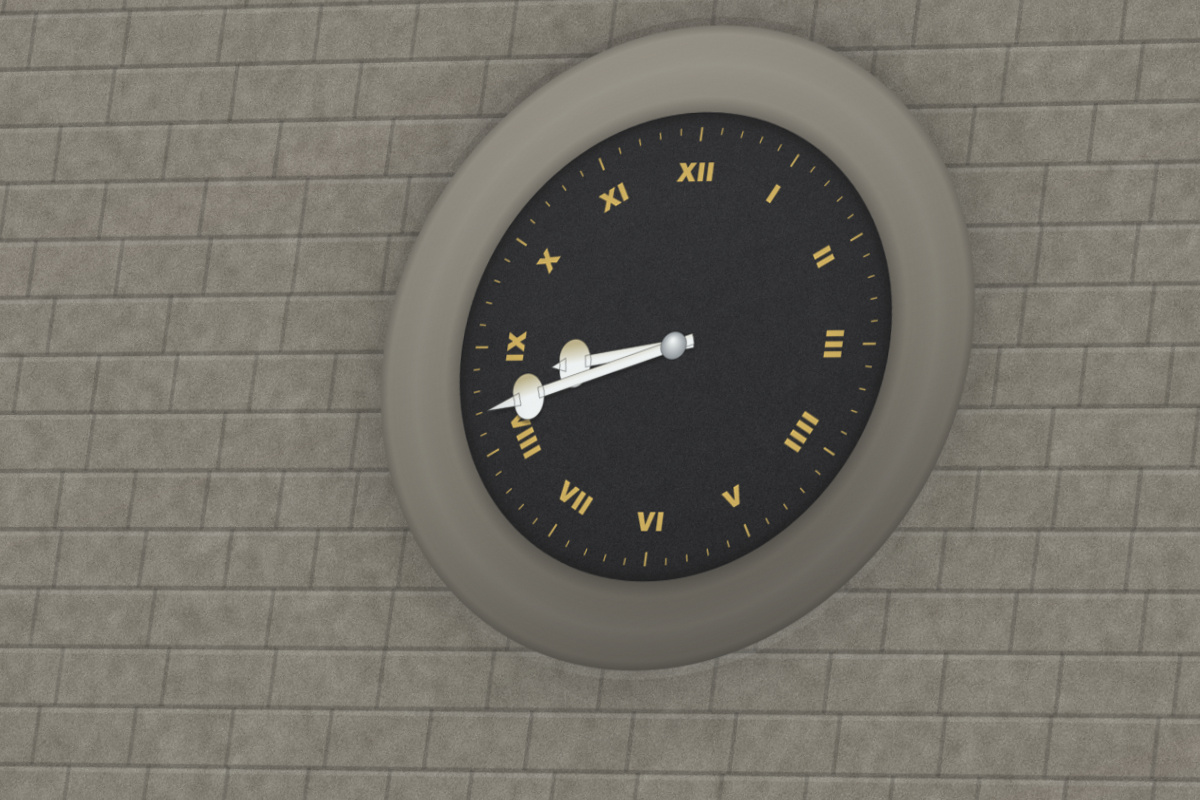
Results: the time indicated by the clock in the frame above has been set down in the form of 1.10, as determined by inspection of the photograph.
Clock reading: 8.42
